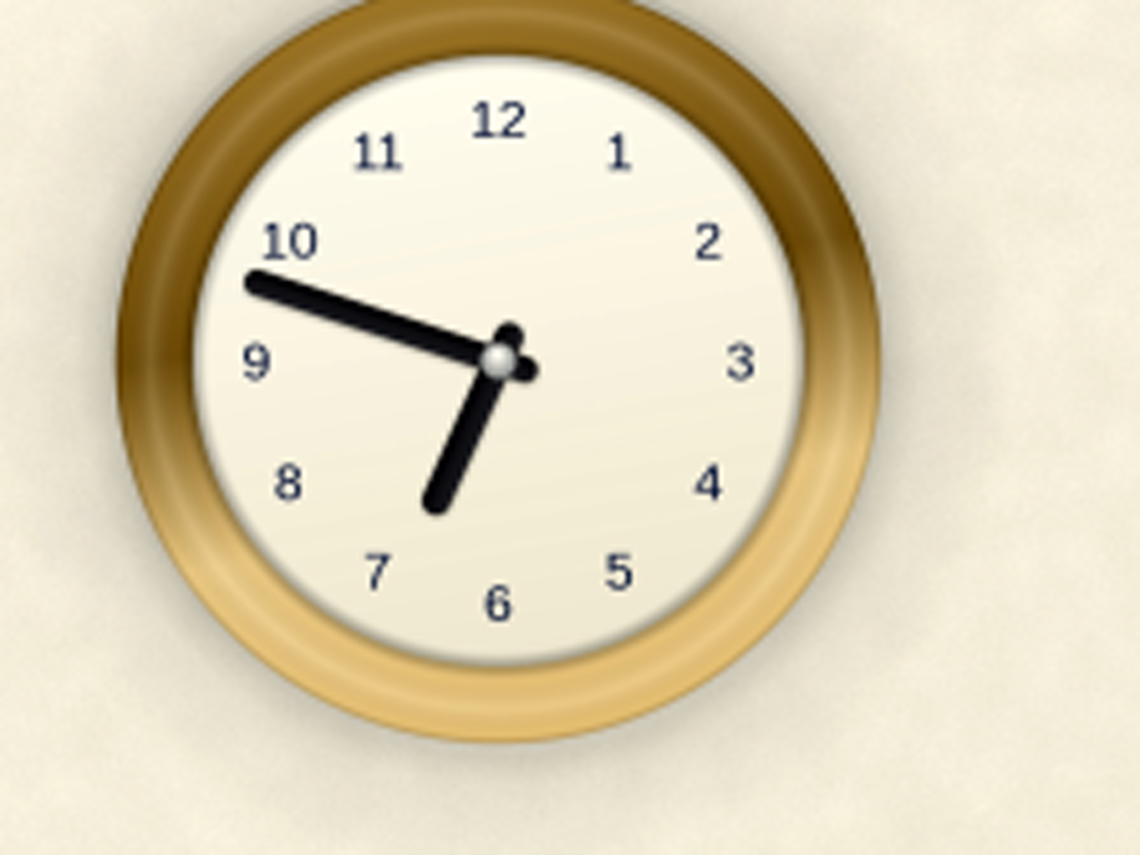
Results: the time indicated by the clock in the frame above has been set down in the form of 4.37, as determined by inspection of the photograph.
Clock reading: 6.48
